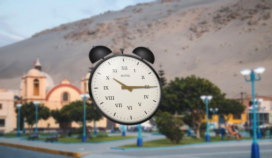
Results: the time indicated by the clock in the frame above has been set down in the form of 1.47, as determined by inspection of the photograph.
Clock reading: 10.15
